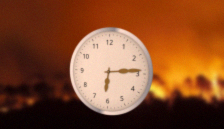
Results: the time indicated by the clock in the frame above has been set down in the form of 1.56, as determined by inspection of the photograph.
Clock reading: 6.14
